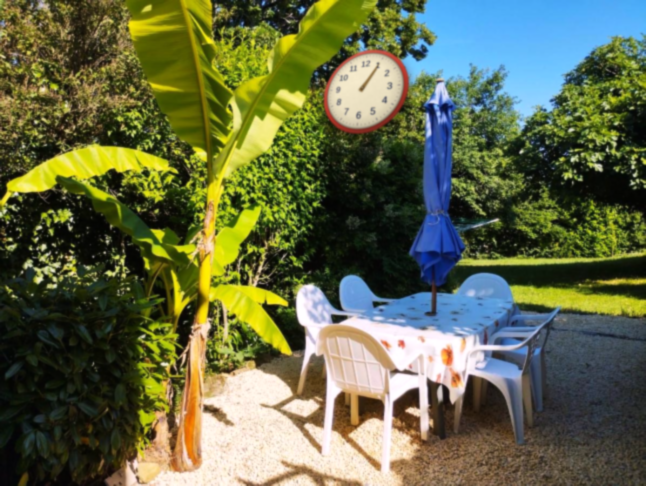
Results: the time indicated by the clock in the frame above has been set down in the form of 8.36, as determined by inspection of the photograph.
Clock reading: 1.05
